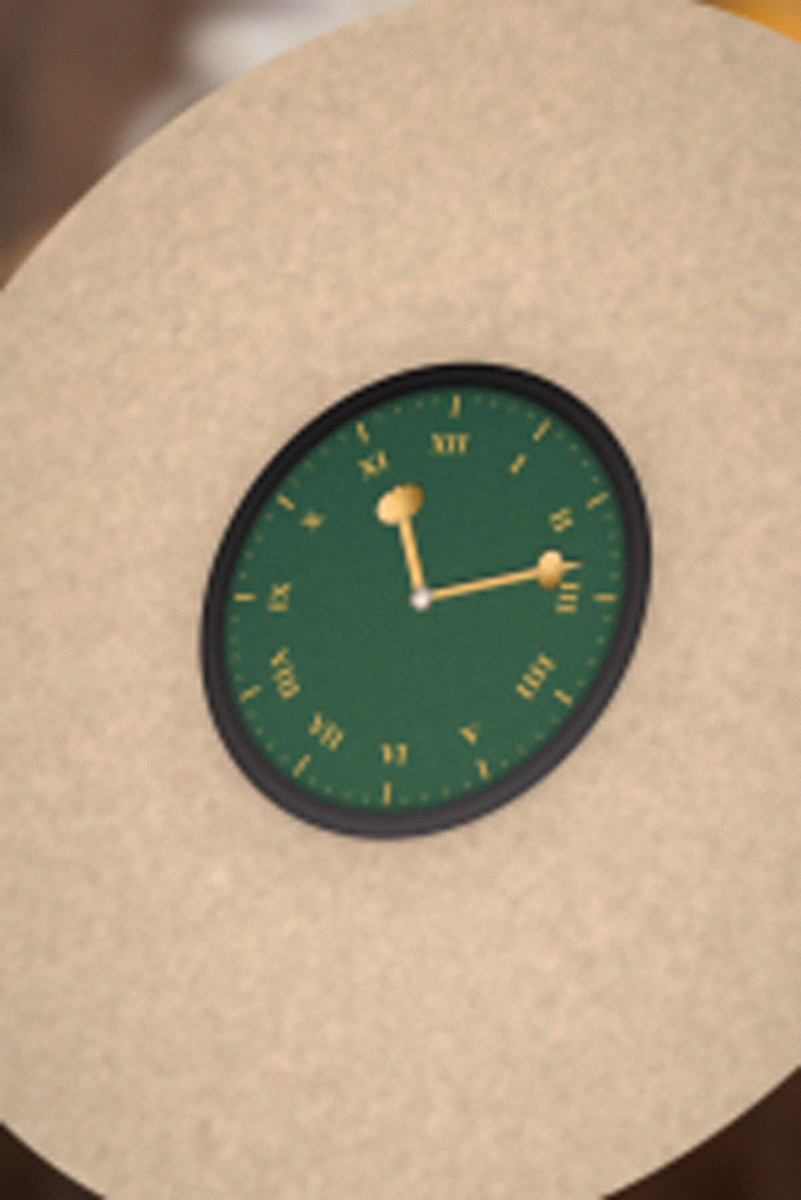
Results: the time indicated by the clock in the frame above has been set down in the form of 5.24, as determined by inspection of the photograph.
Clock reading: 11.13
